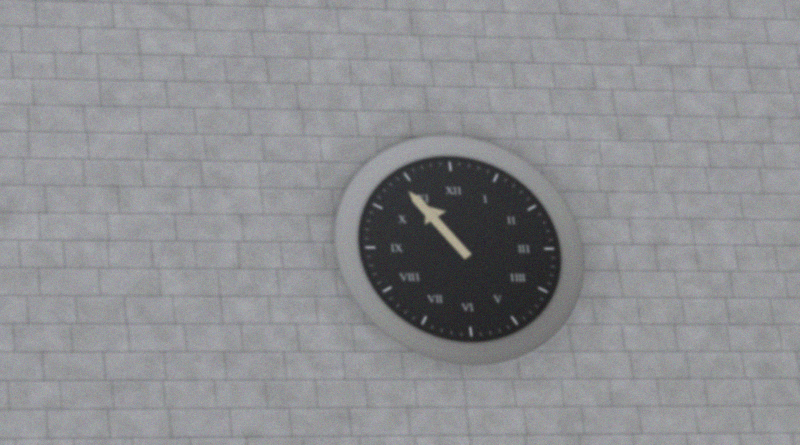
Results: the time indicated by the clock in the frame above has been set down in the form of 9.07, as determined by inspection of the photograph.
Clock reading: 10.54
